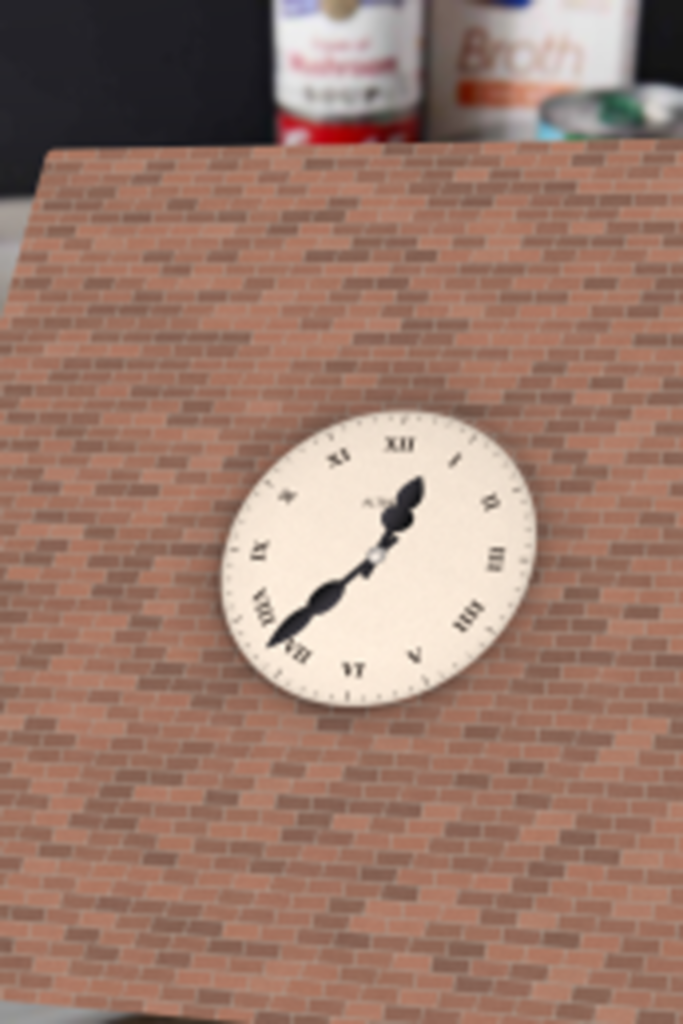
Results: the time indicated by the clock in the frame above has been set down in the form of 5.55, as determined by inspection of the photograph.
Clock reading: 12.37
